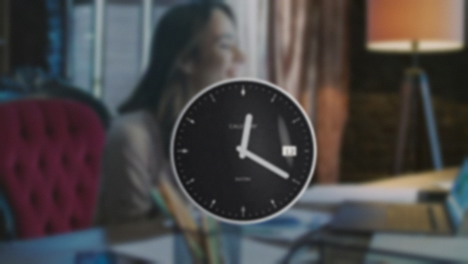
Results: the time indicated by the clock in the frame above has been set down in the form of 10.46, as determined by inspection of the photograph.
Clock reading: 12.20
